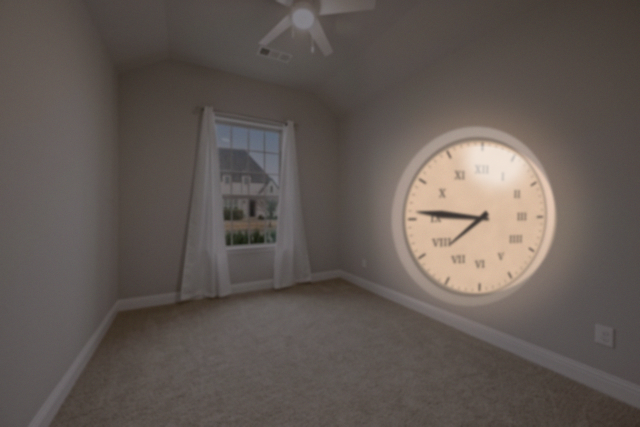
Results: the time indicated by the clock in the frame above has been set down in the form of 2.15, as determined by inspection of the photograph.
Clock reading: 7.46
